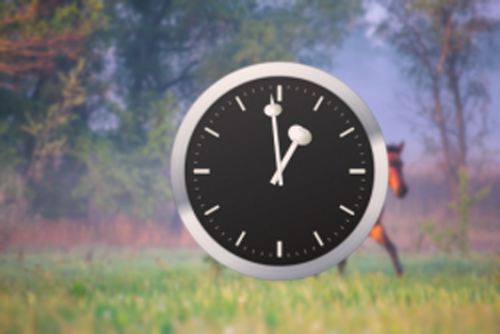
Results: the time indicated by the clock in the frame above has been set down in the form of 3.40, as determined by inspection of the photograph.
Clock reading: 12.59
